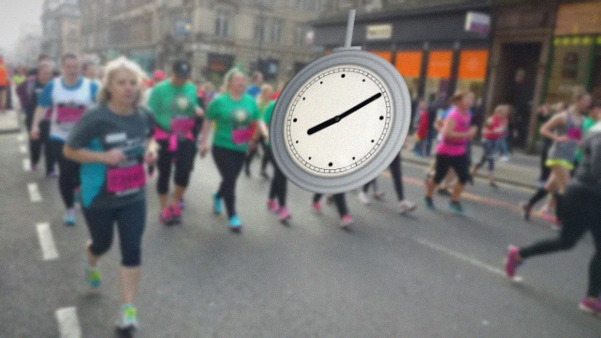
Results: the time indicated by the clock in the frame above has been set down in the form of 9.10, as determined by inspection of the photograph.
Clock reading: 8.10
